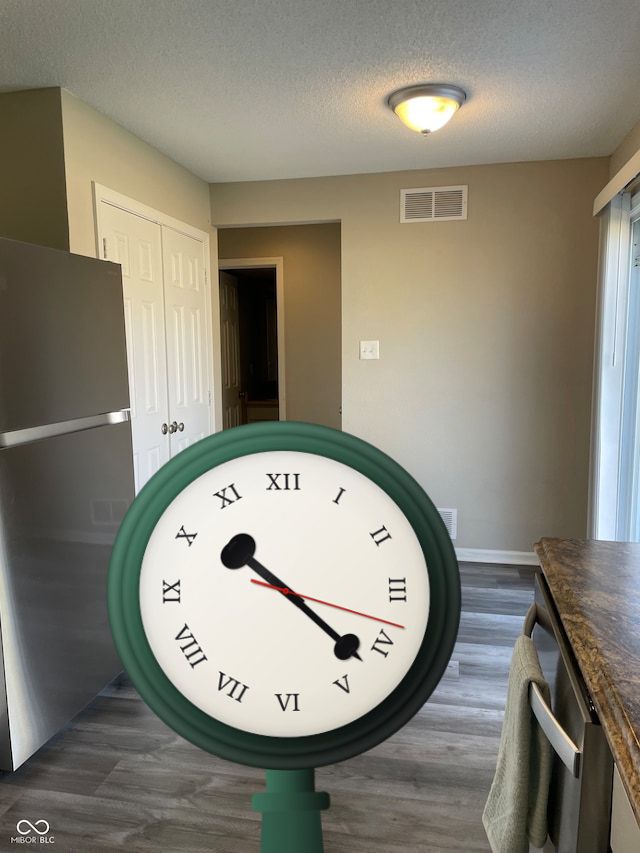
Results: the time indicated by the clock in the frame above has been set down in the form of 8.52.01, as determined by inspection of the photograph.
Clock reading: 10.22.18
